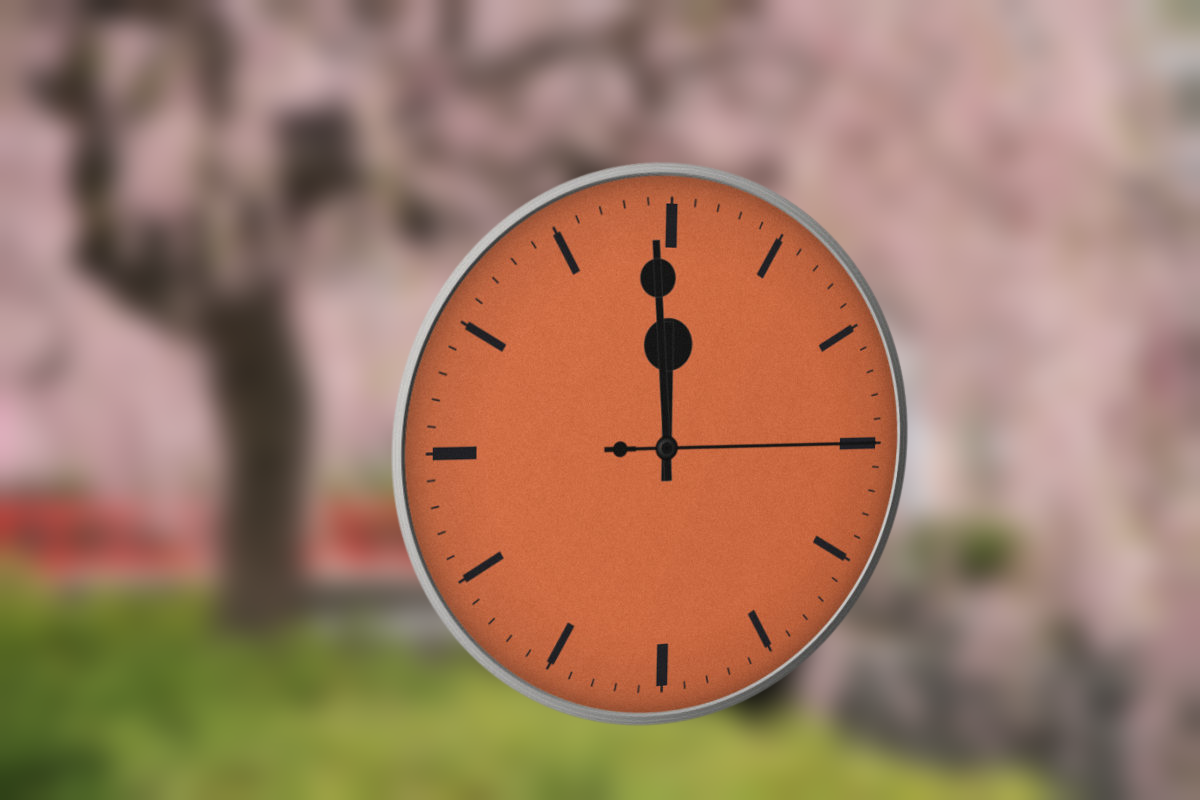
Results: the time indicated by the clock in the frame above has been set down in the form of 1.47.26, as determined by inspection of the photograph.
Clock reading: 11.59.15
